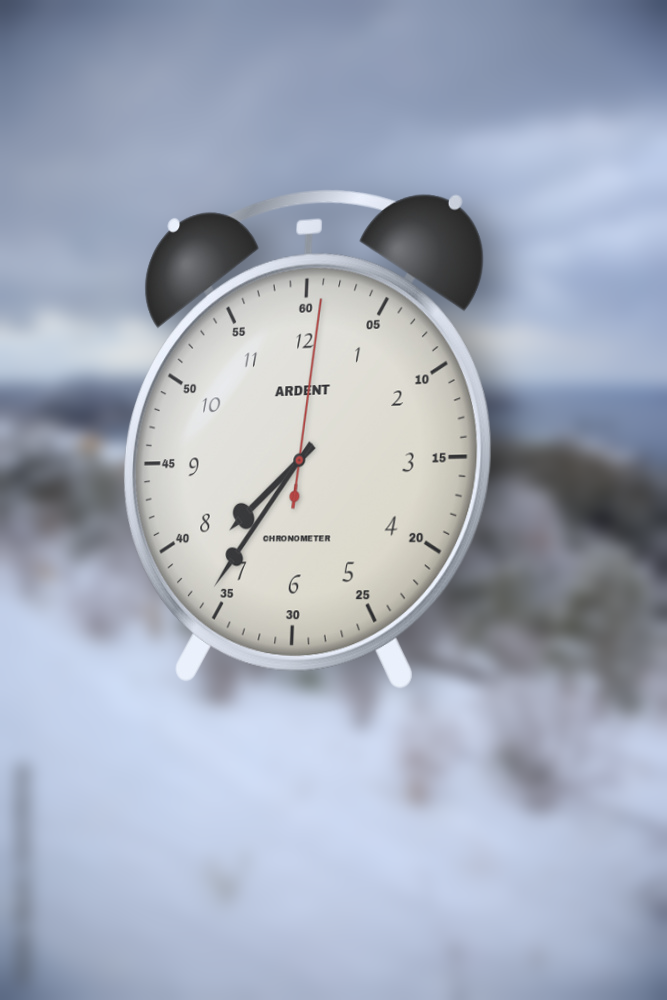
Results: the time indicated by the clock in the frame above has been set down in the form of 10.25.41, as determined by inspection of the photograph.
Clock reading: 7.36.01
